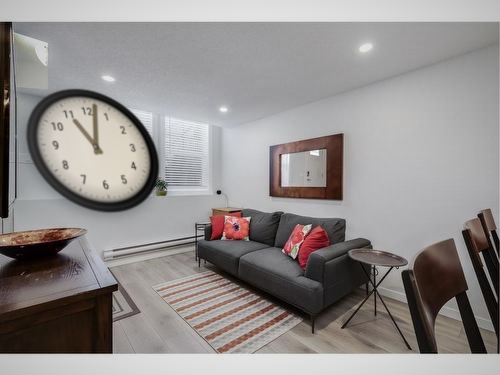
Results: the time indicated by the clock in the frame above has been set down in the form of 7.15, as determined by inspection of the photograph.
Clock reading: 11.02
